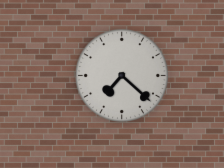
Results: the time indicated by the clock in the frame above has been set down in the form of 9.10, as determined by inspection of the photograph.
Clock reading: 7.22
